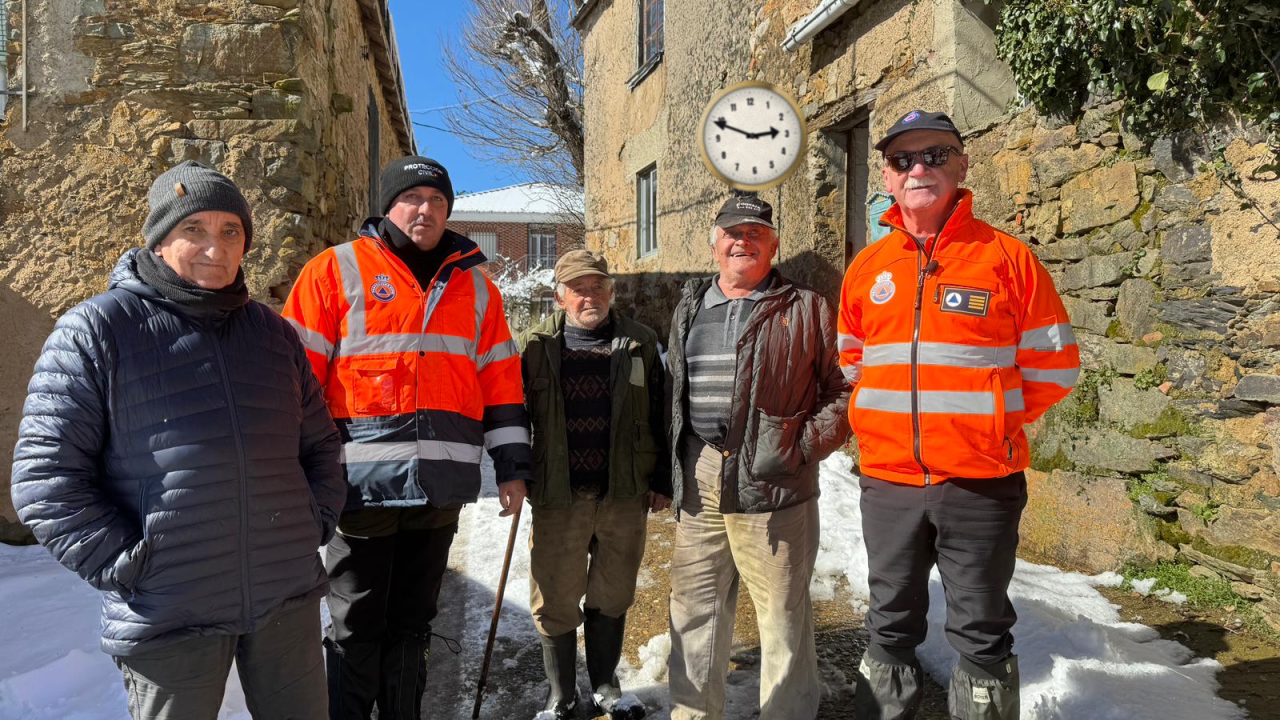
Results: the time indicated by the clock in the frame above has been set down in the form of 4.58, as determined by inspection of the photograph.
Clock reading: 2.49
